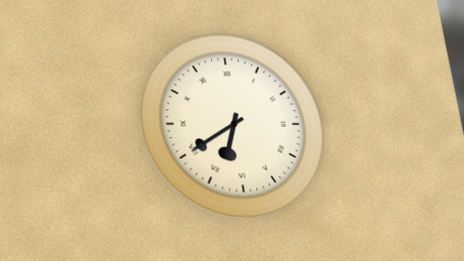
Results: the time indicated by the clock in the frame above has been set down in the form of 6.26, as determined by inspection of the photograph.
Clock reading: 6.40
